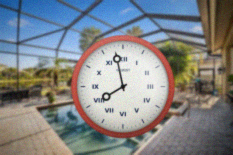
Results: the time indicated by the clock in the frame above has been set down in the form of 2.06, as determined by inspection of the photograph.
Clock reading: 7.58
